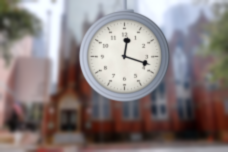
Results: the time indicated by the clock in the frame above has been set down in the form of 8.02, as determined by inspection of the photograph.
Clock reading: 12.18
